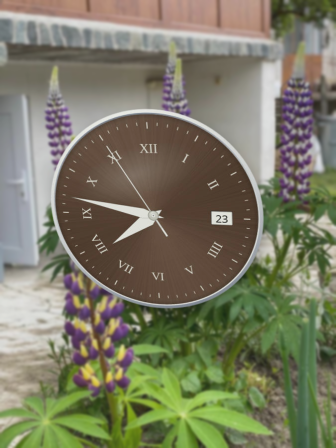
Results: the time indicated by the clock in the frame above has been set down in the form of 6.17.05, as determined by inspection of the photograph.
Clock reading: 7.46.55
